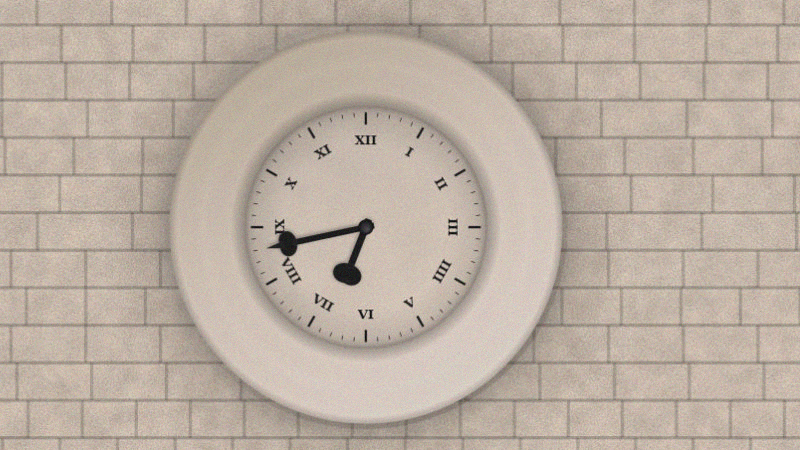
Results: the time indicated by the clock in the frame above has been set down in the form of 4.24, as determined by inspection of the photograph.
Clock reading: 6.43
